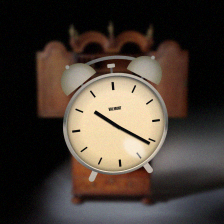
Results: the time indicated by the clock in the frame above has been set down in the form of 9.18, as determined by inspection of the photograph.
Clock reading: 10.21
